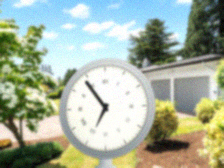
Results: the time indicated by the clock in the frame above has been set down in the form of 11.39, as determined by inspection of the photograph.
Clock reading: 6.54
